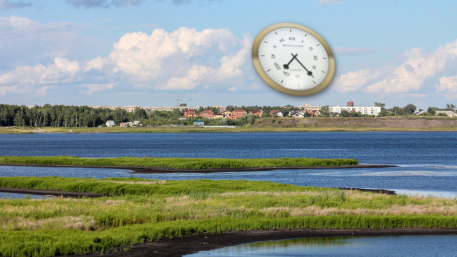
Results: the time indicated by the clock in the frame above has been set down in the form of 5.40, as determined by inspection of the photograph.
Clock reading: 7.24
